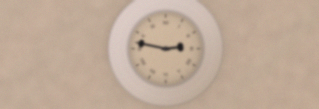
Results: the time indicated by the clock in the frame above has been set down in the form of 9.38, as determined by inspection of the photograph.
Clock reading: 2.47
